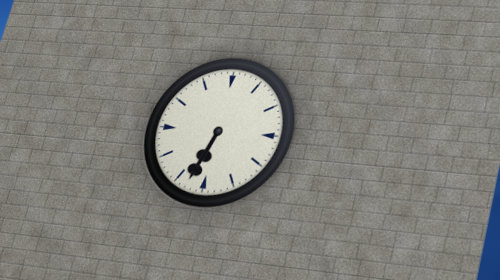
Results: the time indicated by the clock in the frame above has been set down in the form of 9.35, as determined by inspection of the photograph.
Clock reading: 6.33
